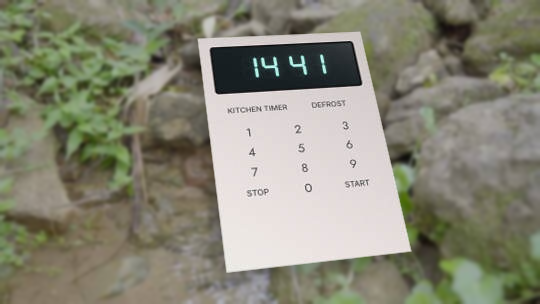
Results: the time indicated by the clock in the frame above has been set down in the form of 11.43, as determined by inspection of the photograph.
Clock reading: 14.41
